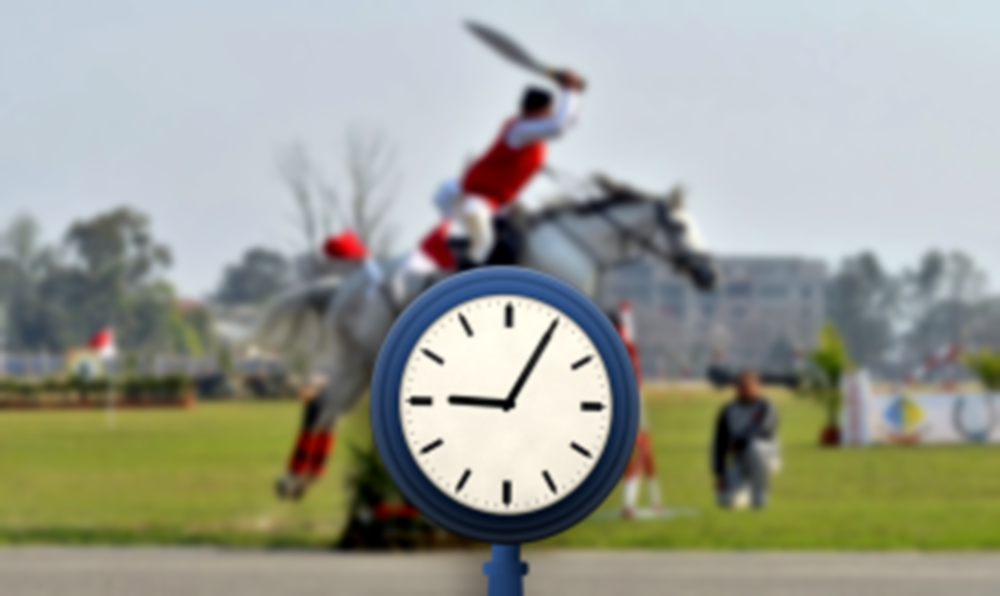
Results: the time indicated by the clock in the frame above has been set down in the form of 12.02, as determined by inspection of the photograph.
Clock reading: 9.05
